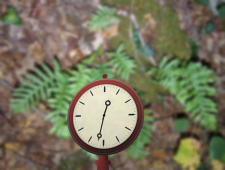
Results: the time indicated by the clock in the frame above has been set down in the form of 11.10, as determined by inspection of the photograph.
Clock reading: 12.32
